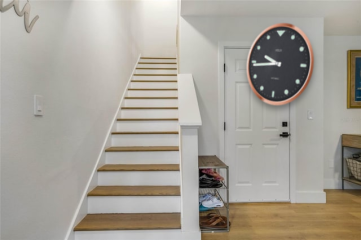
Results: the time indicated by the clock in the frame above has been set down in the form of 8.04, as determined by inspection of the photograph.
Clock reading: 9.44
